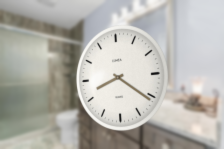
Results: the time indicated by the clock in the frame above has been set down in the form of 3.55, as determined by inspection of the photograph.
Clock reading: 8.21
